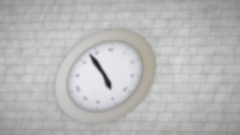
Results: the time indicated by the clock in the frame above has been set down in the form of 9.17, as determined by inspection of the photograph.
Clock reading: 4.53
